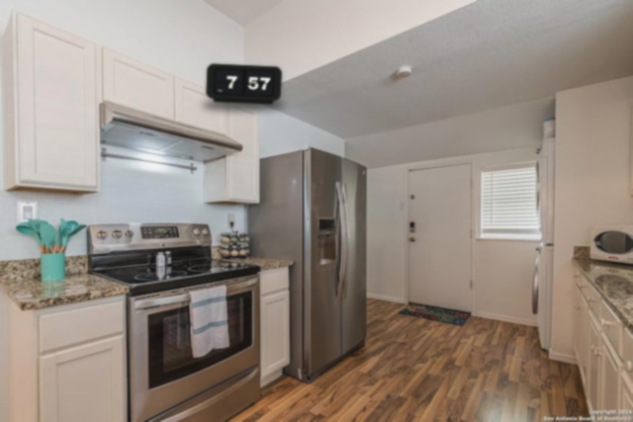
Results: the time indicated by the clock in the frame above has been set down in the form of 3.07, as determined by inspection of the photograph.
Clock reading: 7.57
